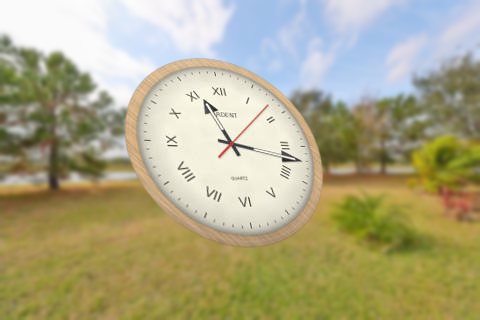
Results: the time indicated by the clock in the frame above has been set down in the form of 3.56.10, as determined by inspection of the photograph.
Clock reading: 11.17.08
